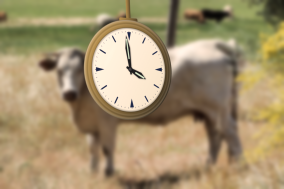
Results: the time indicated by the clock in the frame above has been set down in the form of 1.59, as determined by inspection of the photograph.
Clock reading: 3.59
